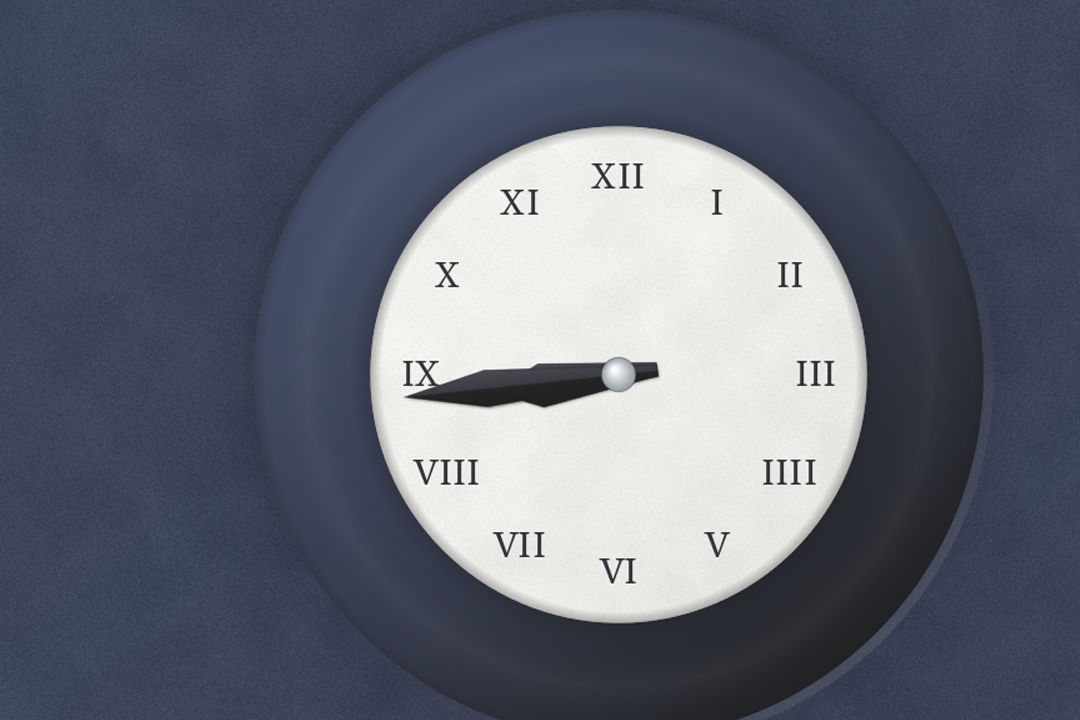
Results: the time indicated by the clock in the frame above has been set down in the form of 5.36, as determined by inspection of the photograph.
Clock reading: 8.44
